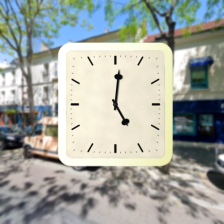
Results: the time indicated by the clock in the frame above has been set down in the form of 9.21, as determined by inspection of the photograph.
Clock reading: 5.01
